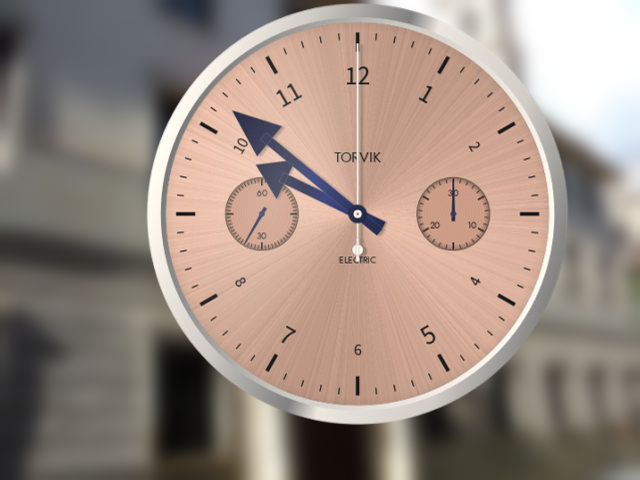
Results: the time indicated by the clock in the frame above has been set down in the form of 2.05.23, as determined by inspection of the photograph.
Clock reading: 9.51.35
